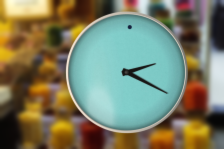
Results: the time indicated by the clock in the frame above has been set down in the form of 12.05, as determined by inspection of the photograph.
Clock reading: 2.19
